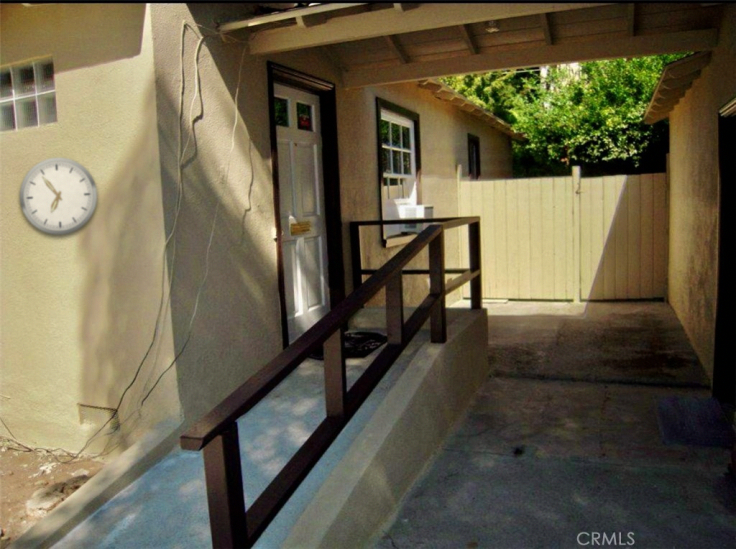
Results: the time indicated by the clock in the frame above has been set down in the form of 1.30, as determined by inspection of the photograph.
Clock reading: 6.54
